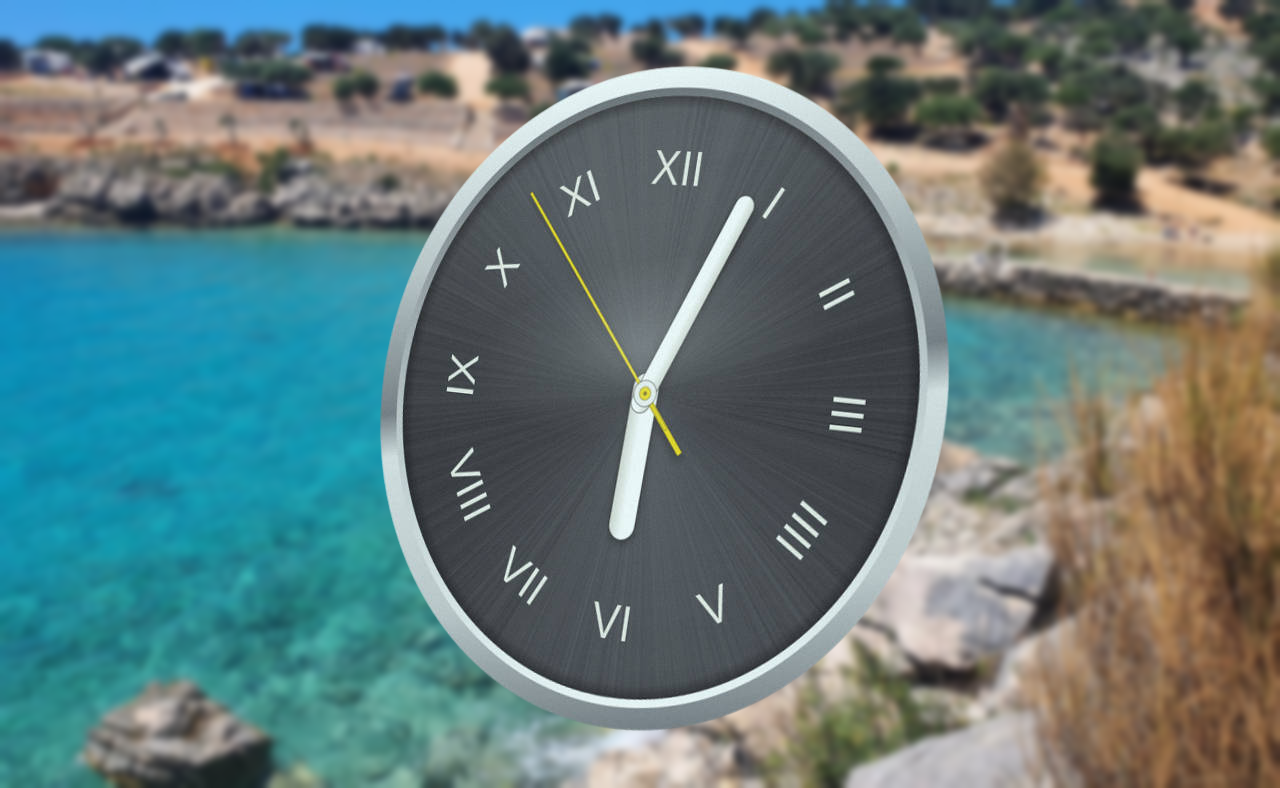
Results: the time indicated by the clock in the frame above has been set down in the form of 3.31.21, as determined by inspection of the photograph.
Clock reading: 6.03.53
